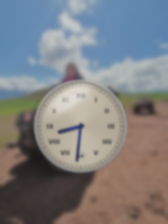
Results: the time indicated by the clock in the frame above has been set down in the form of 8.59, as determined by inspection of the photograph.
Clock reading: 8.31
